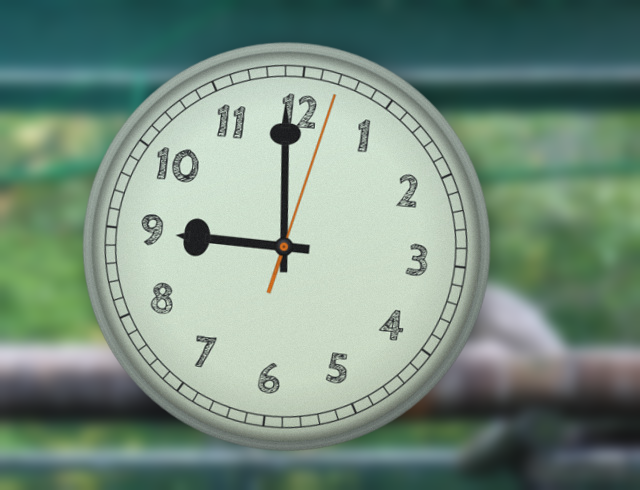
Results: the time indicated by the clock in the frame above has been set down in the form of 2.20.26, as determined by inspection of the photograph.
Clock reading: 8.59.02
